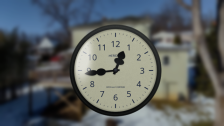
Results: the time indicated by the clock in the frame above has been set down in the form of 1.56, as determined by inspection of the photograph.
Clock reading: 12.44
